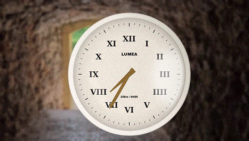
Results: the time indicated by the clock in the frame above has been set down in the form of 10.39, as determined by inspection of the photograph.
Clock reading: 7.35
